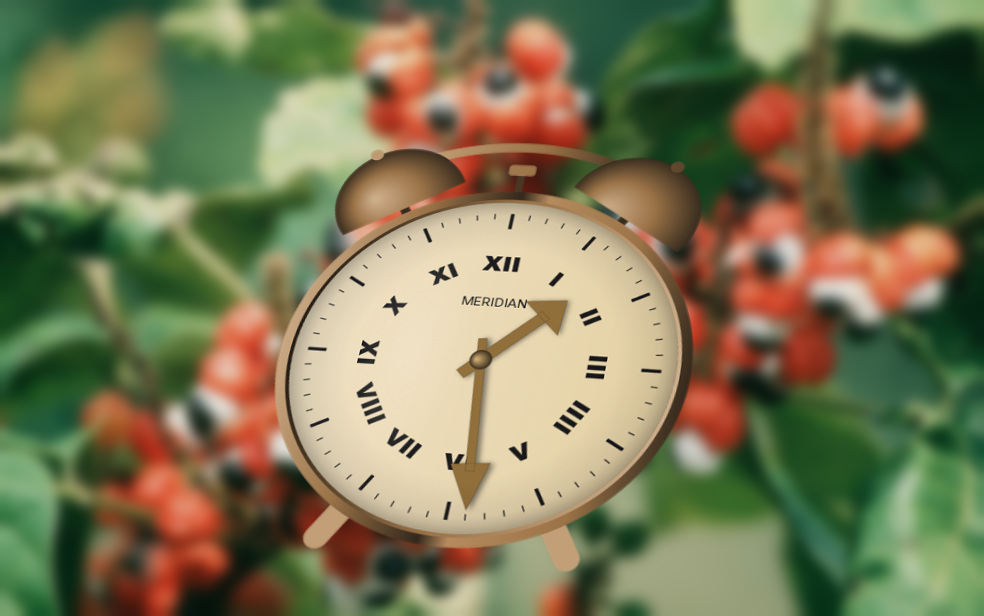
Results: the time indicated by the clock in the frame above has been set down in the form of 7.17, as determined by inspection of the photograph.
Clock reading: 1.29
